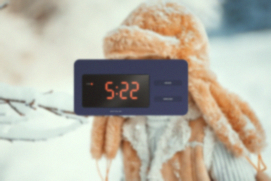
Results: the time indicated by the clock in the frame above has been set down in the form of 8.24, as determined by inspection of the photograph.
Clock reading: 5.22
